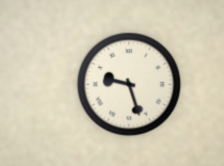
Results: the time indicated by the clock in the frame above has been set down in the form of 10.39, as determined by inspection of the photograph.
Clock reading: 9.27
